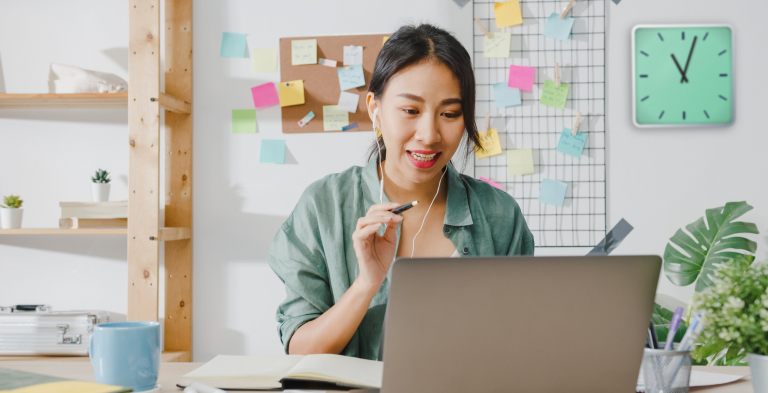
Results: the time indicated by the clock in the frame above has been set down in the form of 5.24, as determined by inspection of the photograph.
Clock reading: 11.03
